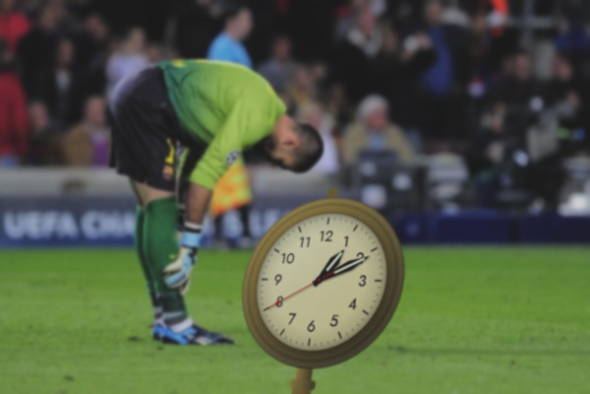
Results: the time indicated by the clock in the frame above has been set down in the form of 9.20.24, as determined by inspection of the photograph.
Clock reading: 1.10.40
